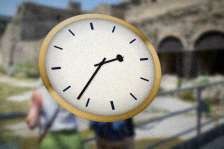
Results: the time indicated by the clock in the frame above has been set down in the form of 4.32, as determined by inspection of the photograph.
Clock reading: 2.37
